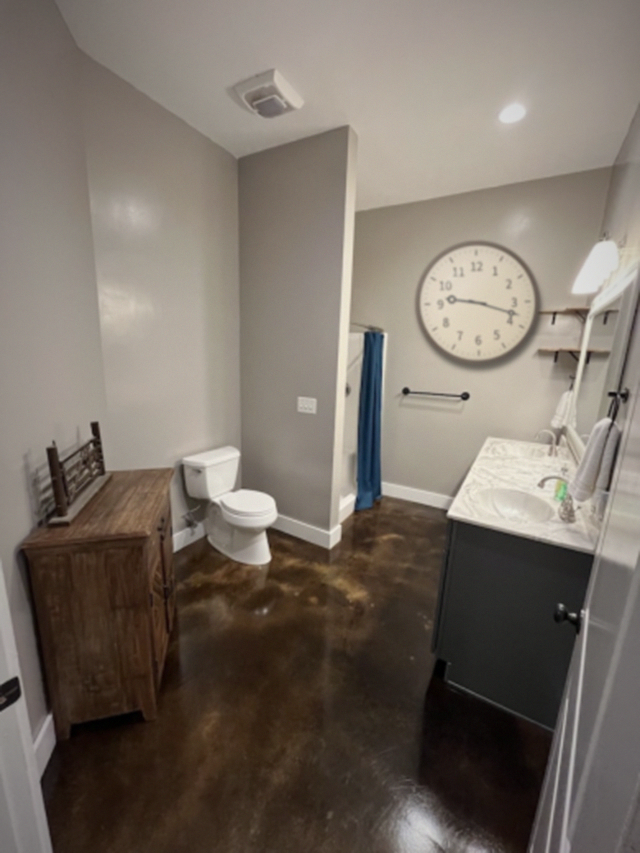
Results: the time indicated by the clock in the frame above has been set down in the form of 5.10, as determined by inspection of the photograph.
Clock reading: 9.18
